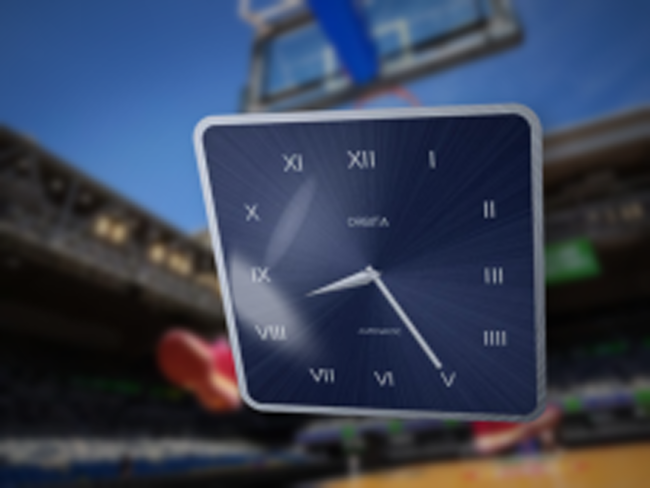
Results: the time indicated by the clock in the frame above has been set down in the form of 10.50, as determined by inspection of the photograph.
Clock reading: 8.25
